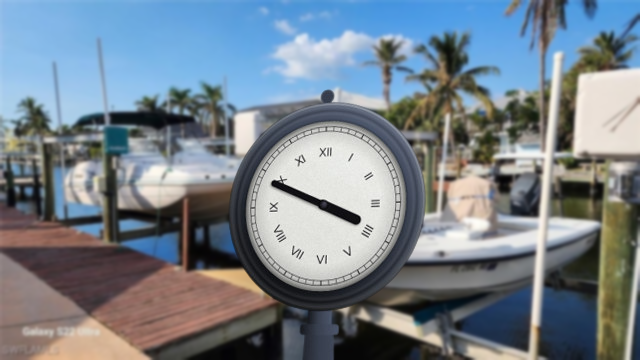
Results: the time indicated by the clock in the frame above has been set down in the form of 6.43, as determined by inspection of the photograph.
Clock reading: 3.49
